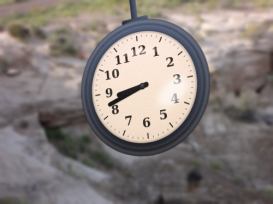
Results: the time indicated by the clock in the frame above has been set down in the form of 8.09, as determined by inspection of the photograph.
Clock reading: 8.42
